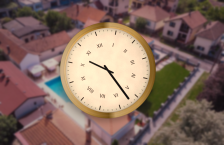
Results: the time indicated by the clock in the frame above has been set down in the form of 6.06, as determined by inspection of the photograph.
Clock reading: 10.27
